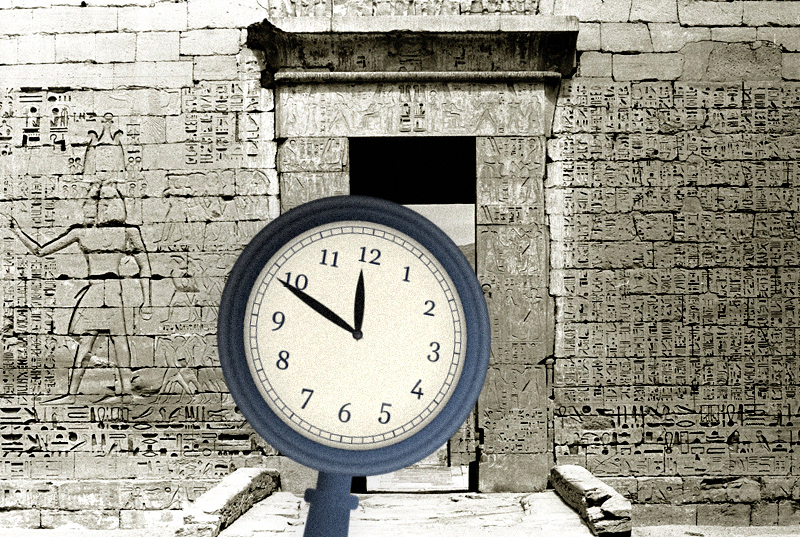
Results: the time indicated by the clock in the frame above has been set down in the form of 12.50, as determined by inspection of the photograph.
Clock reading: 11.49
